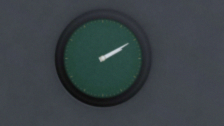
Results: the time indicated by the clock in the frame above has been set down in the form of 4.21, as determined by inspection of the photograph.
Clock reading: 2.10
